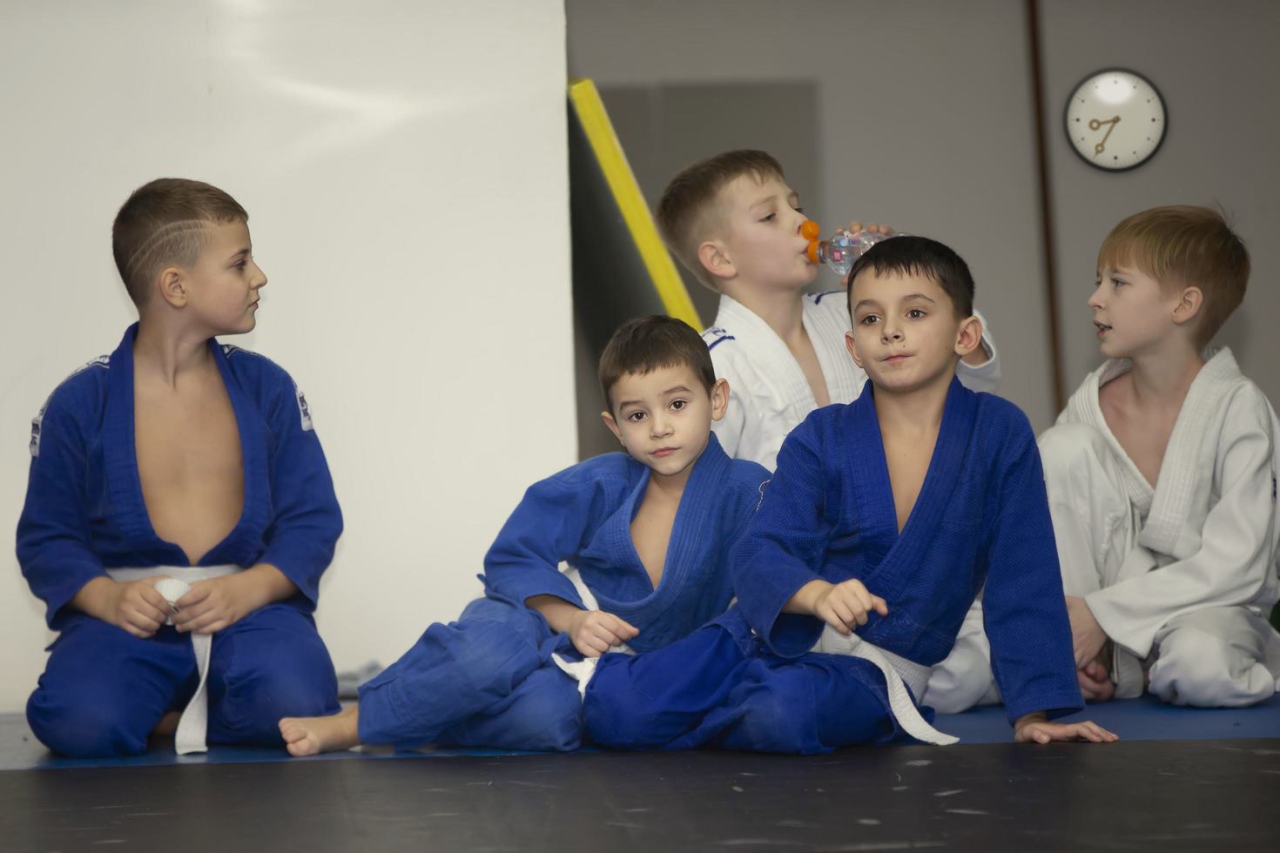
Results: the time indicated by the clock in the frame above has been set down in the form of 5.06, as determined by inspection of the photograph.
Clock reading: 8.35
